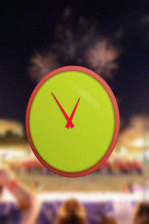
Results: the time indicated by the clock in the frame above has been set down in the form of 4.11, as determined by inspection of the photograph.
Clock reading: 12.54
